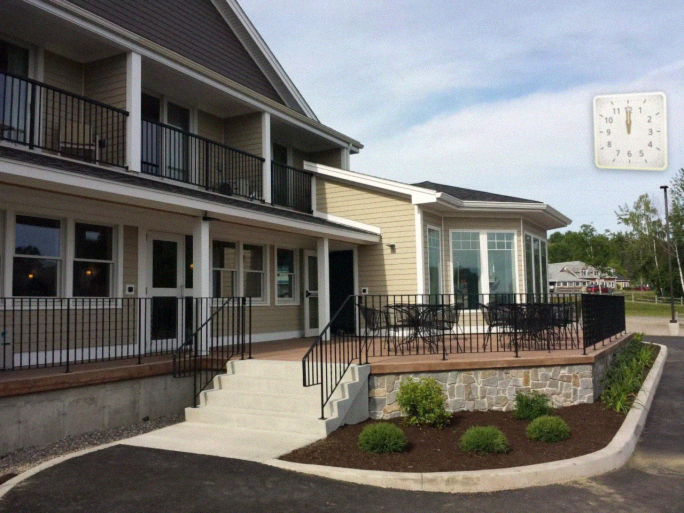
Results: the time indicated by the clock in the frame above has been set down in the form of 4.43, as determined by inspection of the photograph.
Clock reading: 12.00
